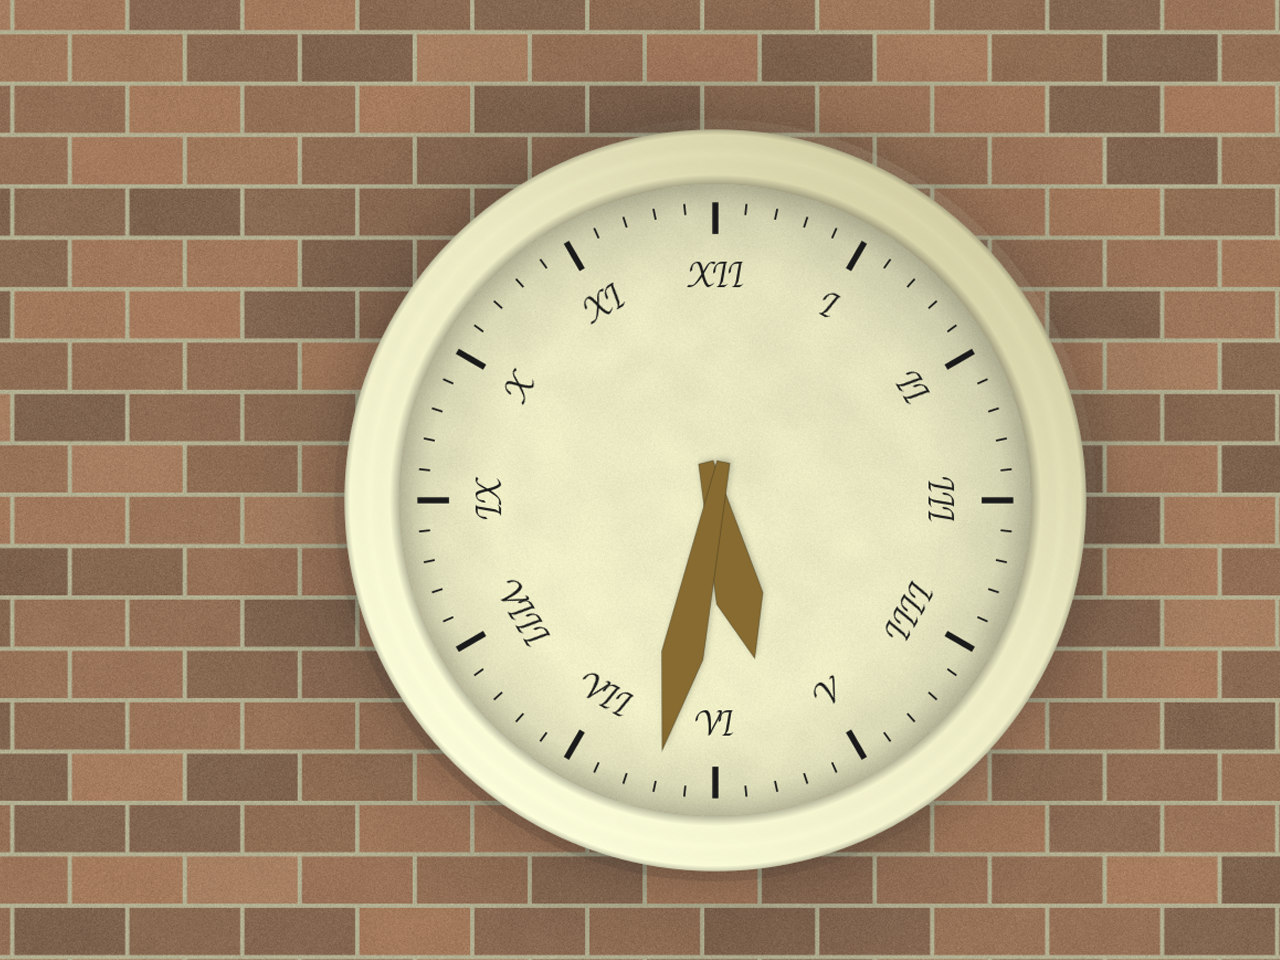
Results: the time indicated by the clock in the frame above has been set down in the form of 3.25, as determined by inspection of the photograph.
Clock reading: 5.32
